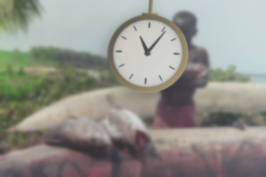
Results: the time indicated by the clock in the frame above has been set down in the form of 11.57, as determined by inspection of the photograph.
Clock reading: 11.06
